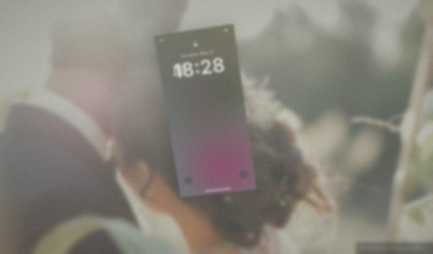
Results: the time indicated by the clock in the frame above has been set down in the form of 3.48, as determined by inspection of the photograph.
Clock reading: 18.28
